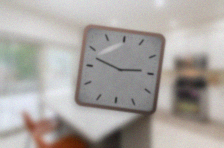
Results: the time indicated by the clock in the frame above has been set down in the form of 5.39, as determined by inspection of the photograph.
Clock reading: 2.48
